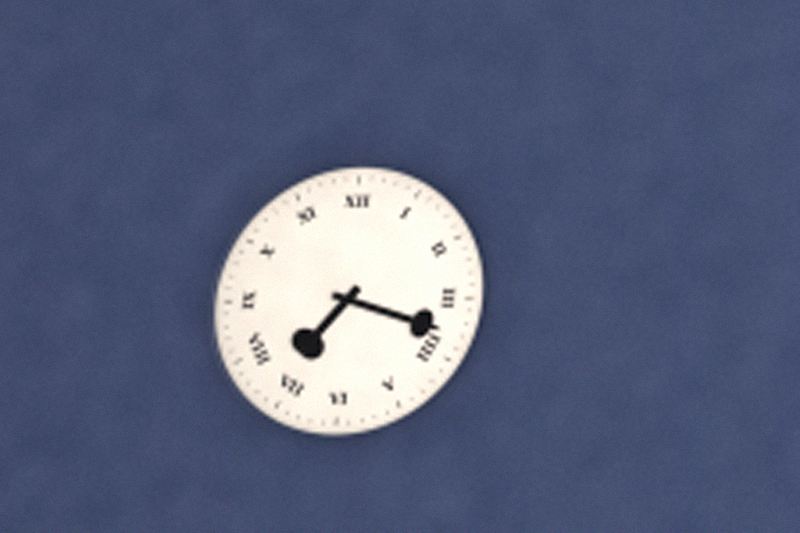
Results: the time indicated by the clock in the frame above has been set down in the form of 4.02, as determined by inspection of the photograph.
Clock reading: 7.18
